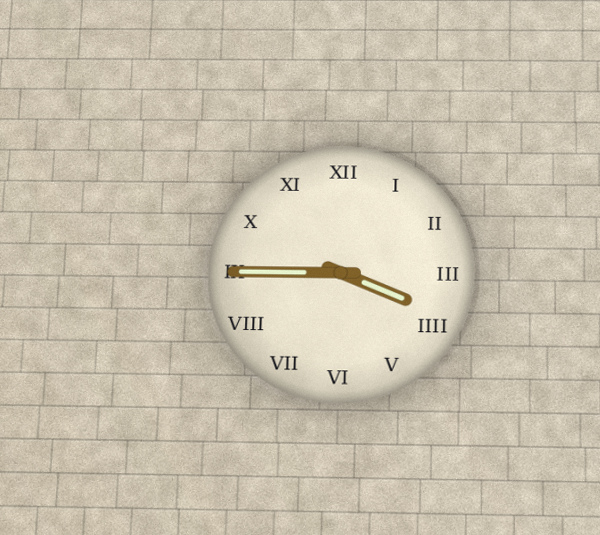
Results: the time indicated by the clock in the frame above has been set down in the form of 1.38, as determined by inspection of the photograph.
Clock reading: 3.45
